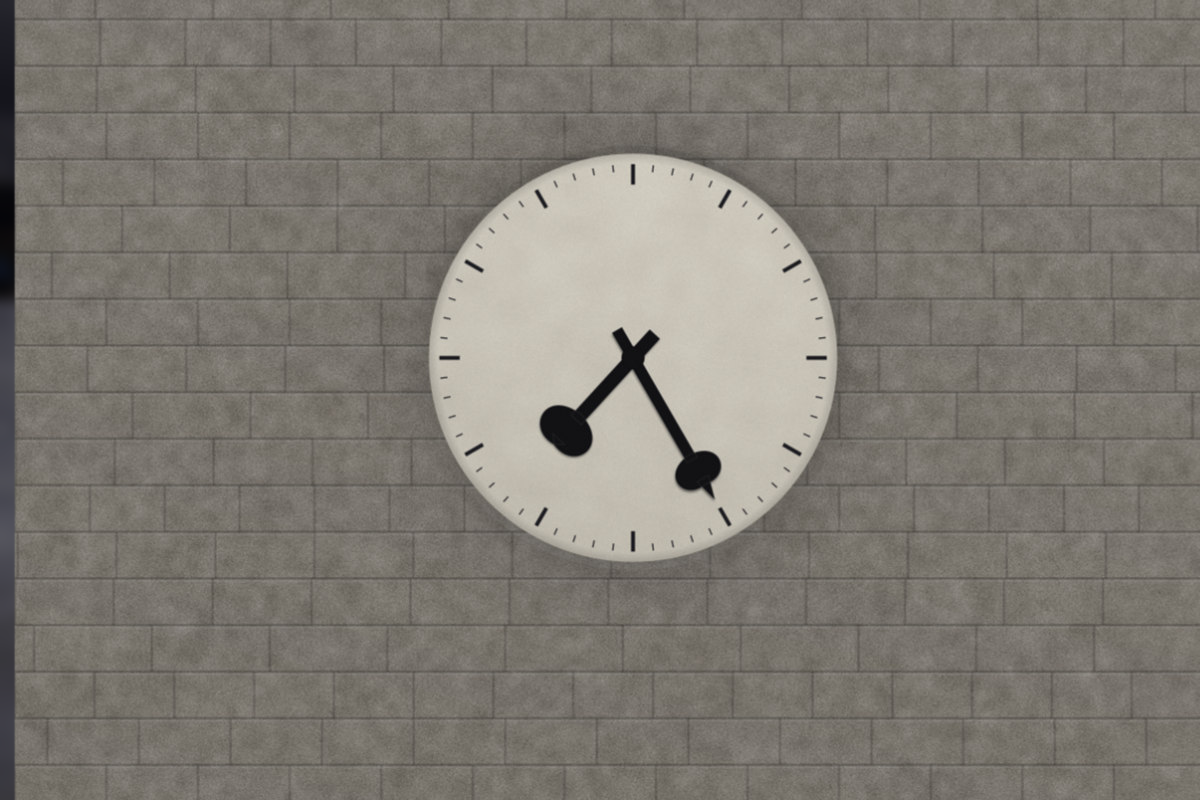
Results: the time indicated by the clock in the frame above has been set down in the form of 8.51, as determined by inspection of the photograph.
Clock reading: 7.25
